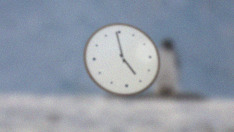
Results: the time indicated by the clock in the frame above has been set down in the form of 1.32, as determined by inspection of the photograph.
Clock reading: 4.59
